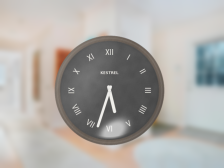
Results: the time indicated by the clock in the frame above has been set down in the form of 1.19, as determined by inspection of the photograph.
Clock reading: 5.33
